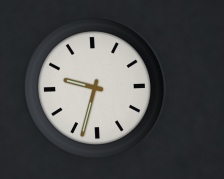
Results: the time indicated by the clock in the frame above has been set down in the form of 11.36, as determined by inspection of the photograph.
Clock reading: 9.33
